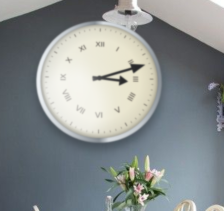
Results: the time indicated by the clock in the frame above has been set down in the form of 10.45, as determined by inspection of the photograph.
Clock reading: 3.12
